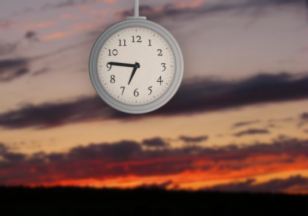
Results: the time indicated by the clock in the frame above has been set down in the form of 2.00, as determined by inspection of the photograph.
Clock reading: 6.46
